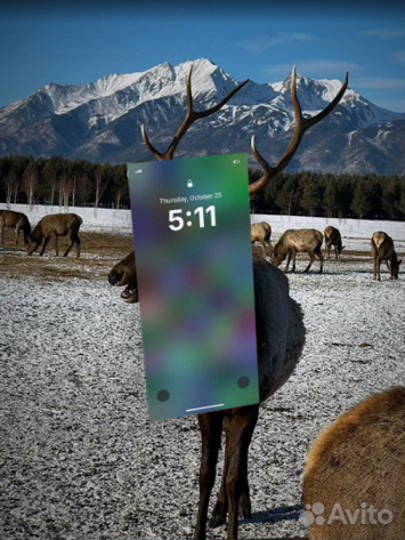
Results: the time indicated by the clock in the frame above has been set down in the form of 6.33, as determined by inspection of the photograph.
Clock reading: 5.11
